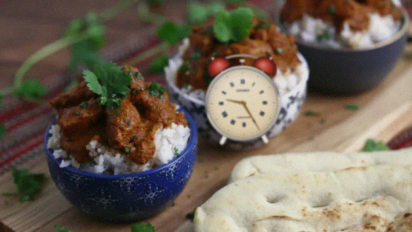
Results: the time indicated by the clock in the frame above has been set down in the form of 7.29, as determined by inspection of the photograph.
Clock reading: 9.25
